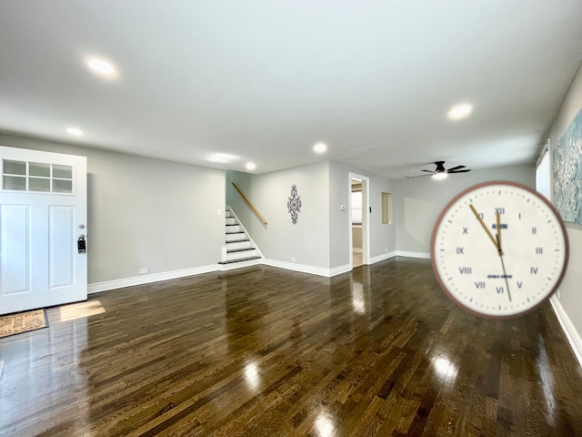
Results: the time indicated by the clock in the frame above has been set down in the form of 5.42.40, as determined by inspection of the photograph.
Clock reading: 11.54.28
